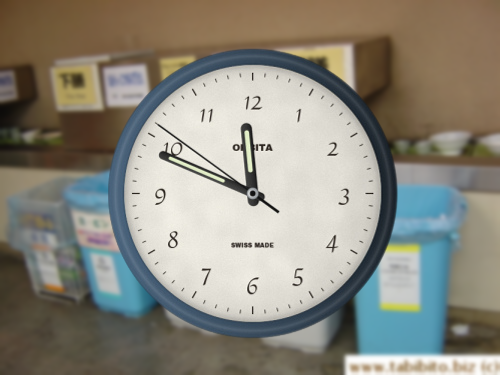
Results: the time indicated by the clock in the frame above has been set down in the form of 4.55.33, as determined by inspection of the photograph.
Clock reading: 11.48.51
